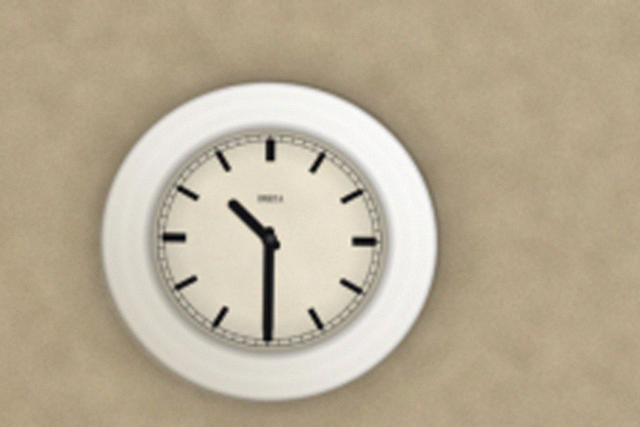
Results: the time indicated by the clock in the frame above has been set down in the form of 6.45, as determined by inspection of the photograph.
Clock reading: 10.30
